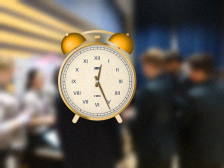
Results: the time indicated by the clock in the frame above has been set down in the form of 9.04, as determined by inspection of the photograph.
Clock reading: 12.26
